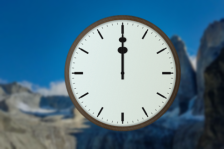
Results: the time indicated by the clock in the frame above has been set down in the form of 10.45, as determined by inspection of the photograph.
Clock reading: 12.00
